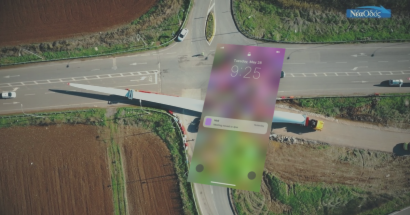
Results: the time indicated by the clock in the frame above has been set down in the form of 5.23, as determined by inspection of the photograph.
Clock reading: 9.25
